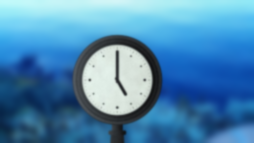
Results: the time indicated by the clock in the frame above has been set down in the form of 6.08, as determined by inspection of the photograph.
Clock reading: 5.00
